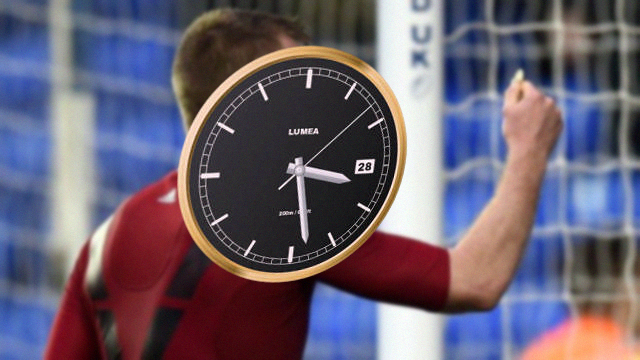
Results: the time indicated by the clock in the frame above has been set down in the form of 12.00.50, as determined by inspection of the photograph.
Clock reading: 3.28.08
